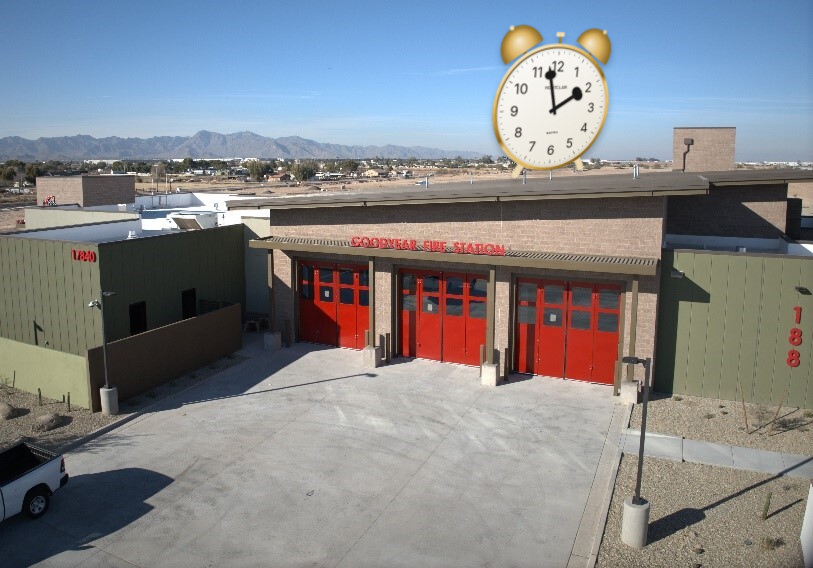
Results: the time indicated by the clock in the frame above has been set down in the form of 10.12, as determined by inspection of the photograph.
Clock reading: 1.58
